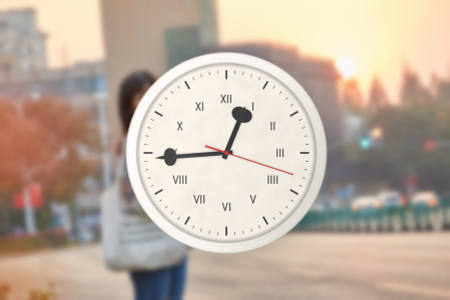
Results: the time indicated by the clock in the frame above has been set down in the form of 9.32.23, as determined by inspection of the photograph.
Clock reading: 12.44.18
